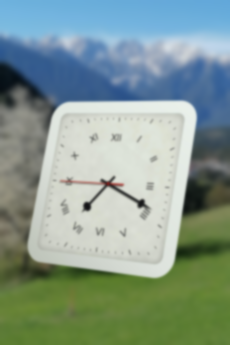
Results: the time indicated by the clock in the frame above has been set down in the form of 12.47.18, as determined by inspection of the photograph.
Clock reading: 7.18.45
